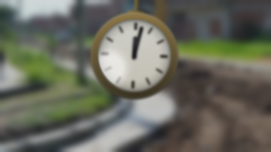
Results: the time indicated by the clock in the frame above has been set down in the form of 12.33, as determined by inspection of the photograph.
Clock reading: 12.02
